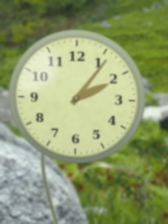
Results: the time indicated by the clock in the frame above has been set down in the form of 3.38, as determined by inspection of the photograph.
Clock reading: 2.06
